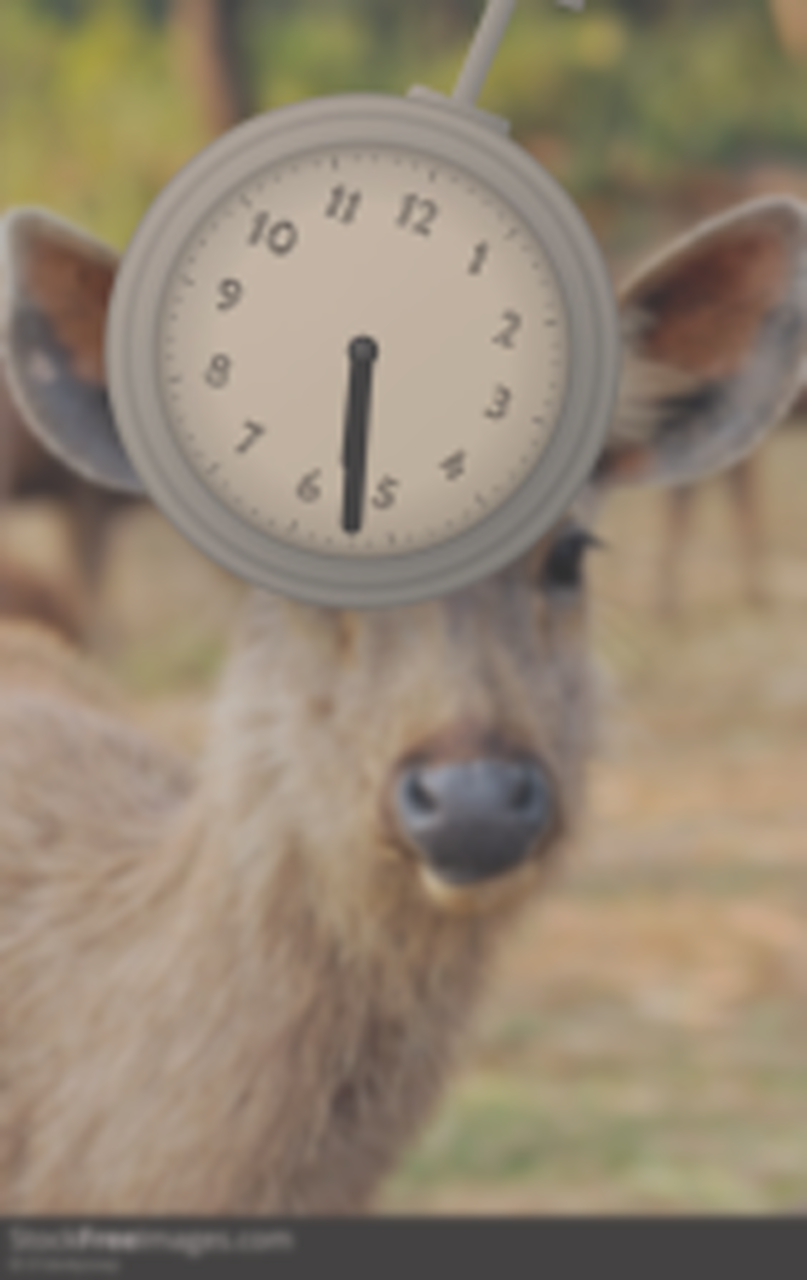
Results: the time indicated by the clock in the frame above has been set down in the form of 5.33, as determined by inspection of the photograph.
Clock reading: 5.27
